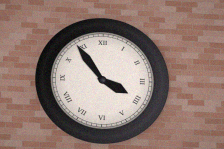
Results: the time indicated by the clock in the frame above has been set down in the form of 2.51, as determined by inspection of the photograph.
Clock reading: 3.54
